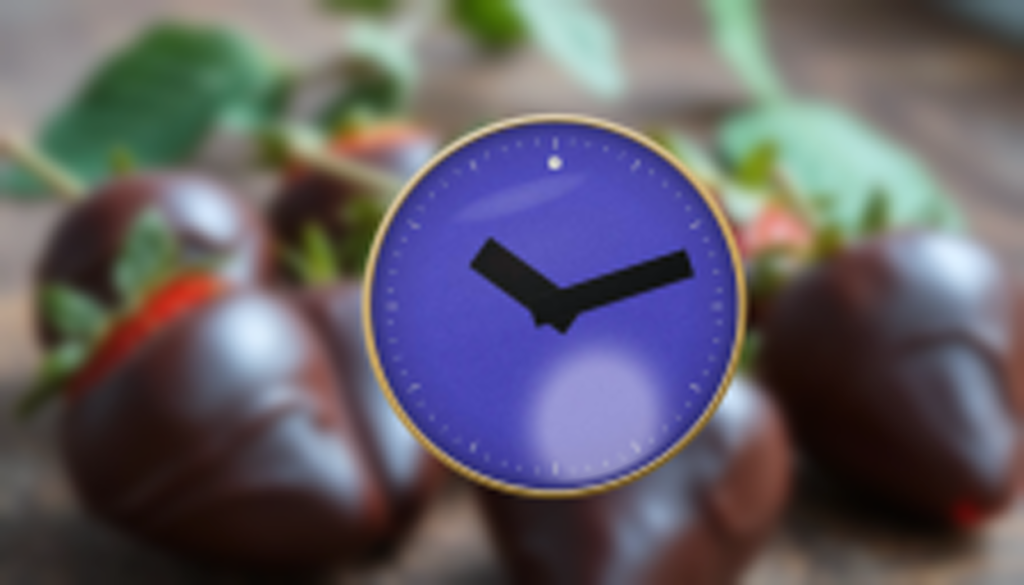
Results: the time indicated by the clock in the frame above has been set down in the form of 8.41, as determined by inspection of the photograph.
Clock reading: 10.12
